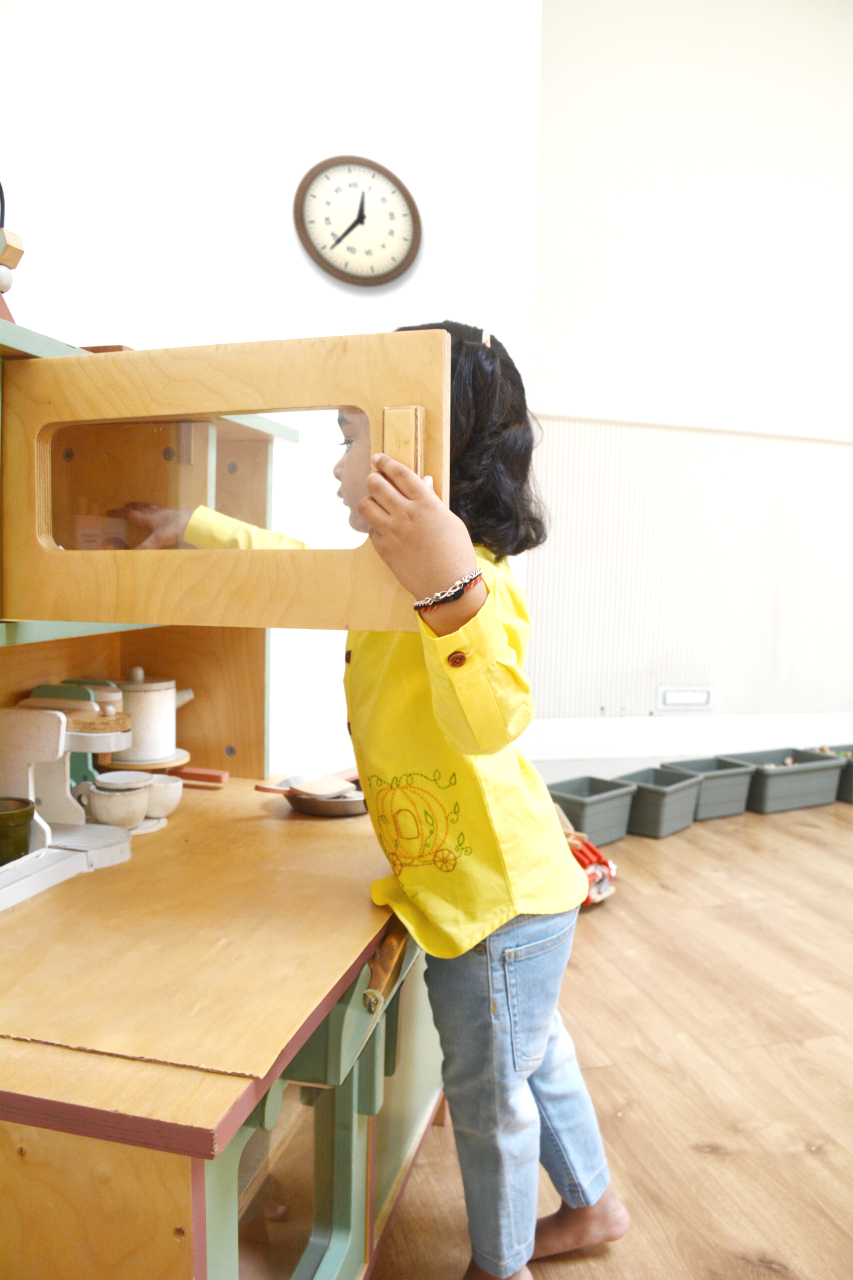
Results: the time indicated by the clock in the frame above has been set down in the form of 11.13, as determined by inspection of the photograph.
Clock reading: 12.39
